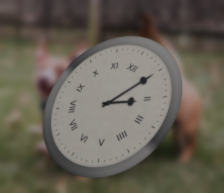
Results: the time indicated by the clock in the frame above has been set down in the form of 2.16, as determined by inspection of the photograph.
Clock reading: 2.05
